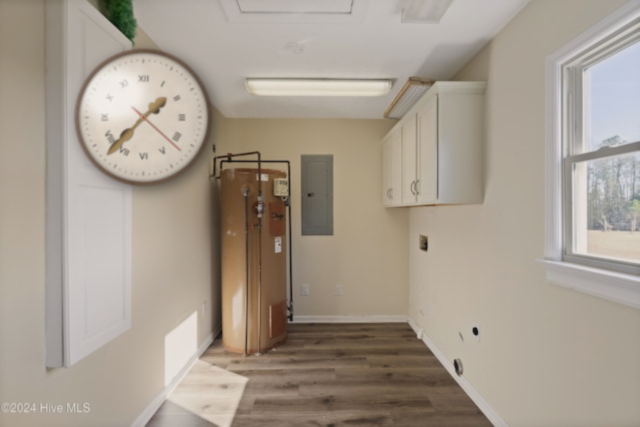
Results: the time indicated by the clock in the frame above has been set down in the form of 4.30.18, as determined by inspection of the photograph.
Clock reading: 1.37.22
